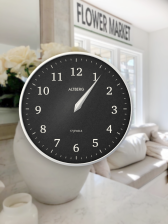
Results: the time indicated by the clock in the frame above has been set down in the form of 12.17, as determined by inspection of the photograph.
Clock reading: 1.06
